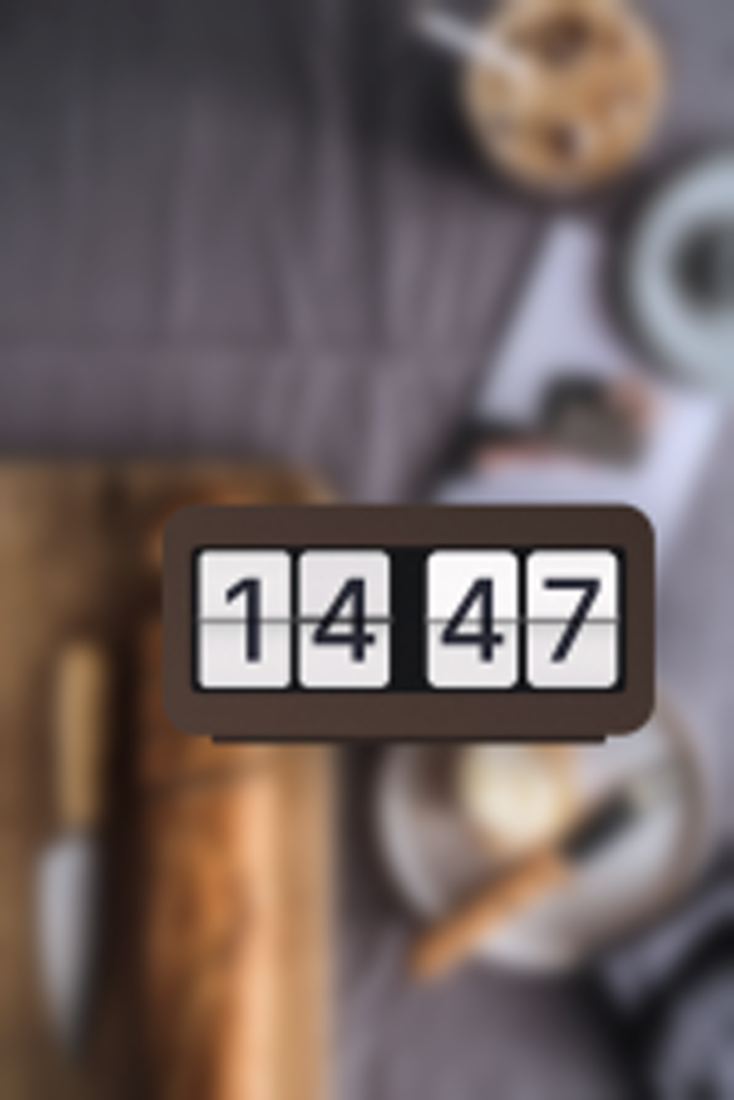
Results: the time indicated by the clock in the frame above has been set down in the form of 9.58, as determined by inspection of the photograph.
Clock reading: 14.47
